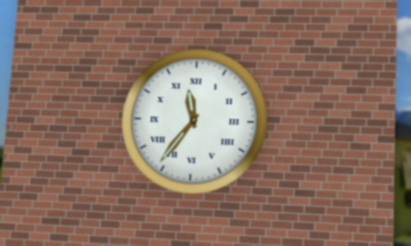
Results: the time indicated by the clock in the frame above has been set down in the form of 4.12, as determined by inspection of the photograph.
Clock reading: 11.36
